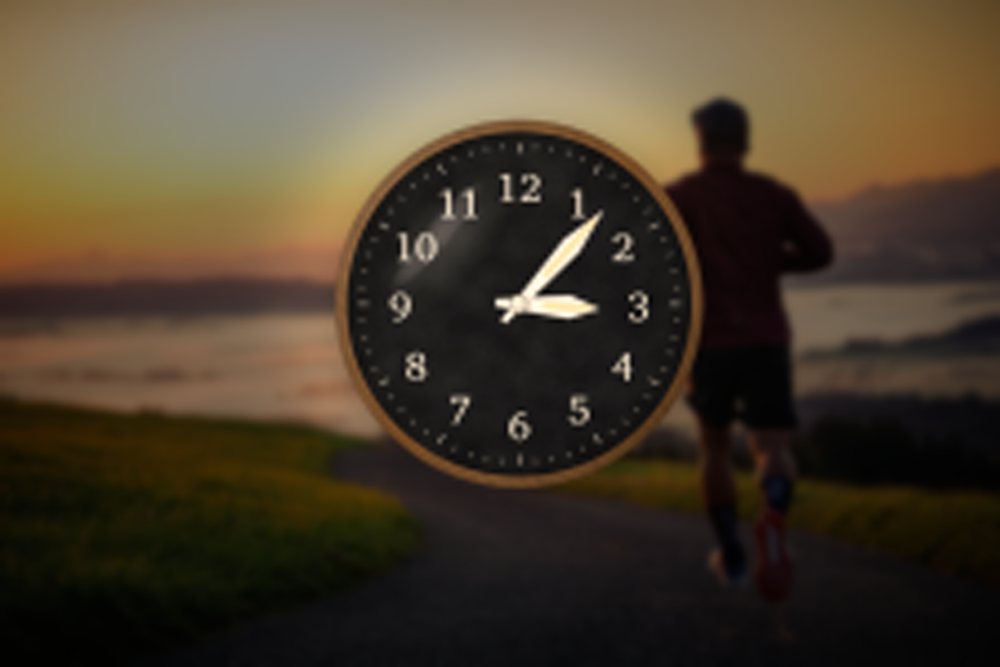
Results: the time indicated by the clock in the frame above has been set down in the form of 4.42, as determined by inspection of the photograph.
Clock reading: 3.07
